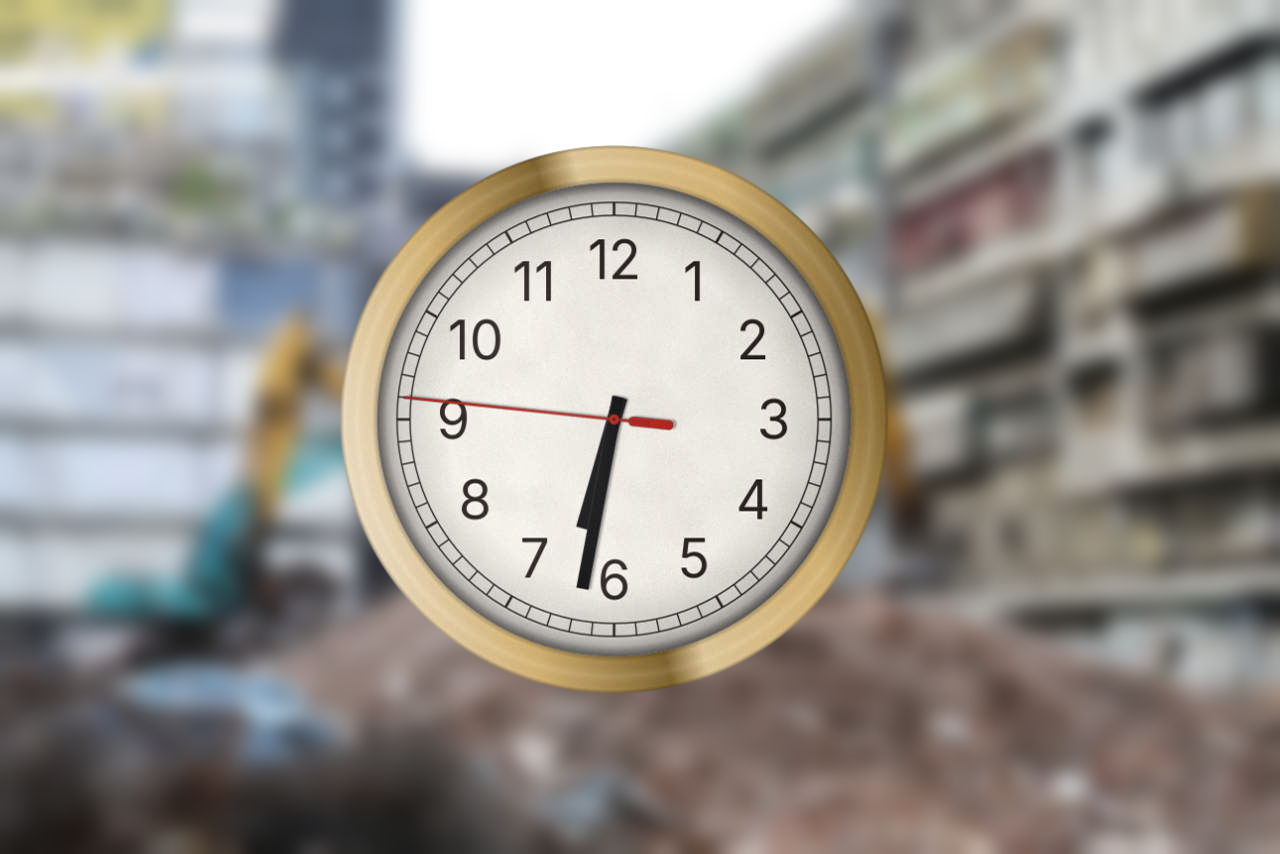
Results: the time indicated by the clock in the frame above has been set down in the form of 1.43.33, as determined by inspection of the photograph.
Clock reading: 6.31.46
